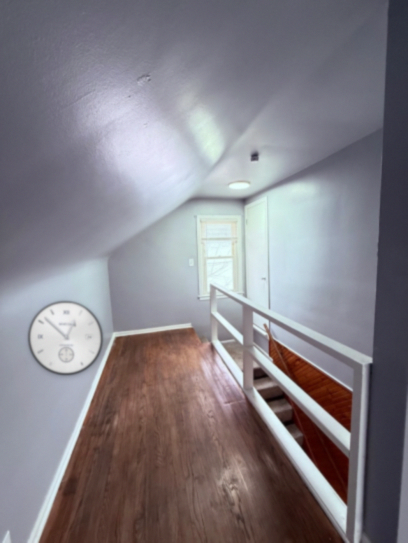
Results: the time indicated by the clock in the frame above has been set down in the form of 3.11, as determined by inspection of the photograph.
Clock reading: 12.52
